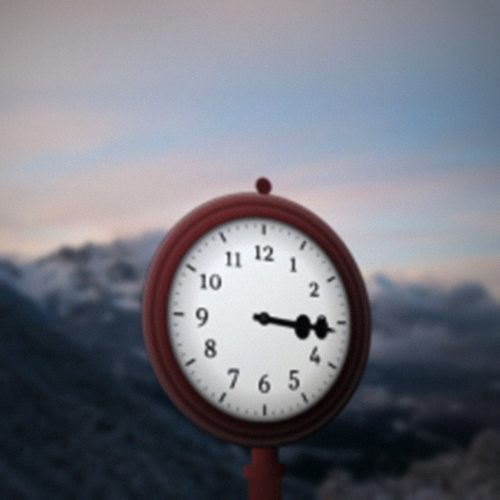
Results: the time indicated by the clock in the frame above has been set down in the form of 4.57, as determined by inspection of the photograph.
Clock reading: 3.16
